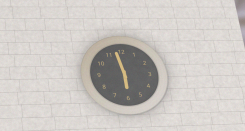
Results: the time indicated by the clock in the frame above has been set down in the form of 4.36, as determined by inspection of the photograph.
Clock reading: 5.58
